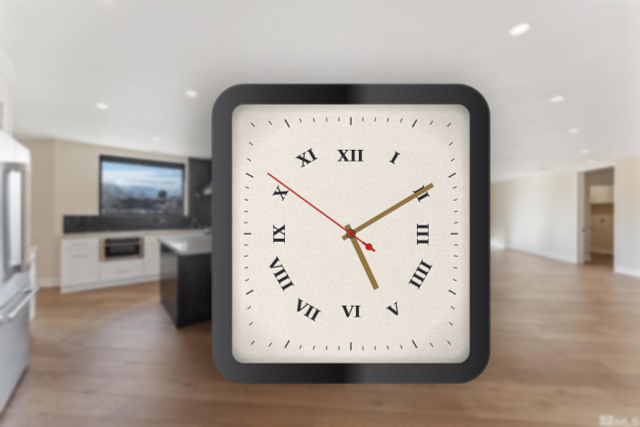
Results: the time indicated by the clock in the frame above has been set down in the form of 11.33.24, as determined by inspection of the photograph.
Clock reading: 5.09.51
